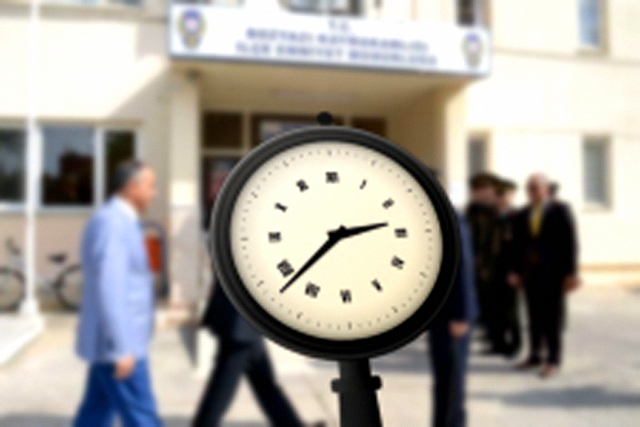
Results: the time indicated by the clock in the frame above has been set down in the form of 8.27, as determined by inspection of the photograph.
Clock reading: 2.38
